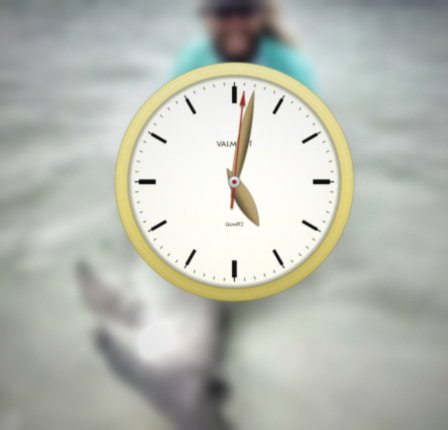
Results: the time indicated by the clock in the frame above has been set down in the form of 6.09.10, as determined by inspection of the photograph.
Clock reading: 5.02.01
